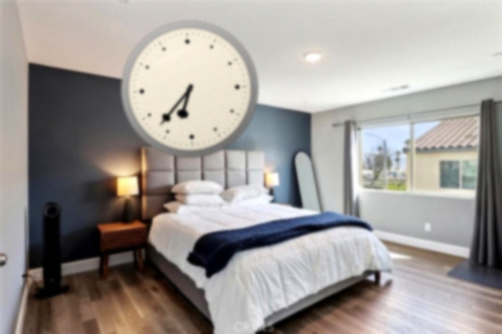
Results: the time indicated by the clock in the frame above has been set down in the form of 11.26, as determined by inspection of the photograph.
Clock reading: 6.37
